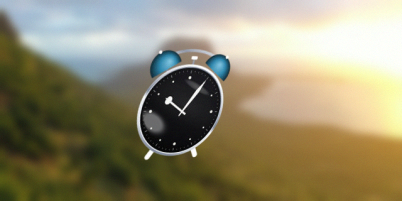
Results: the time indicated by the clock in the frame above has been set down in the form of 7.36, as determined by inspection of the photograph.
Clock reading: 10.05
